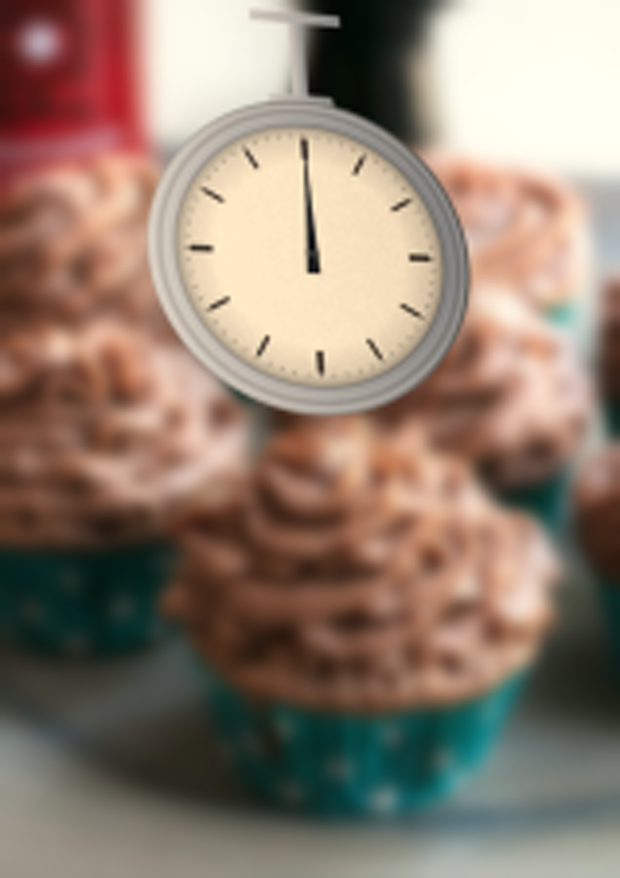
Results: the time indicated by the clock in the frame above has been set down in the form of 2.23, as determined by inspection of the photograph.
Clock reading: 12.00
